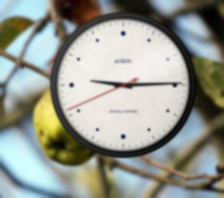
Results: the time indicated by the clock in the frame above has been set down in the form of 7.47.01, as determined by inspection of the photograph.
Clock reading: 9.14.41
